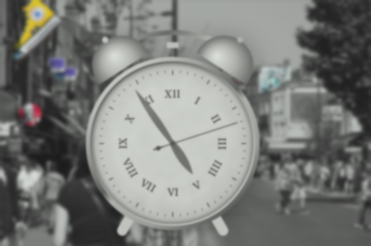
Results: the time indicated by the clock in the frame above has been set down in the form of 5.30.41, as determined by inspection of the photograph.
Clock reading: 4.54.12
